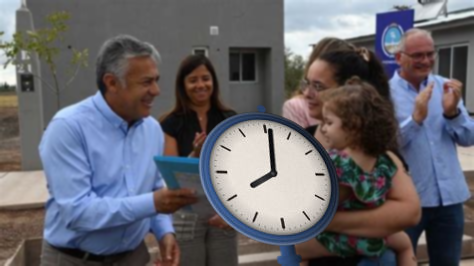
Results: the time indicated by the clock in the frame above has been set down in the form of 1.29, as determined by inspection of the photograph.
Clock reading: 8.01
